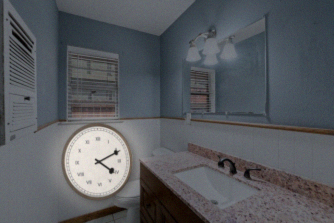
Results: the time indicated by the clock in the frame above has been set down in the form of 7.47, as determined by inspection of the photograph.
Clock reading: 4.11
